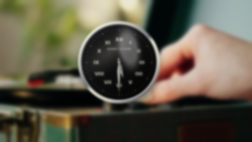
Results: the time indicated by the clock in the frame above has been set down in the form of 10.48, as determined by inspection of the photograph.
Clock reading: 5.30
